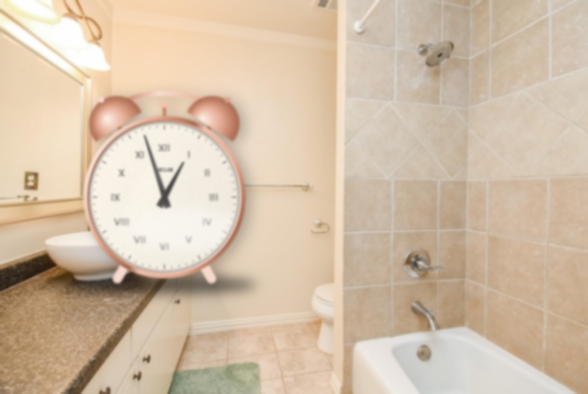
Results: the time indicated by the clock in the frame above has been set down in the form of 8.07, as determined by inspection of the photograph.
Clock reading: 12.57
